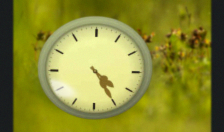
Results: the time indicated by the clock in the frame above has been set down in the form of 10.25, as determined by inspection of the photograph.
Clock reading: 4.25
